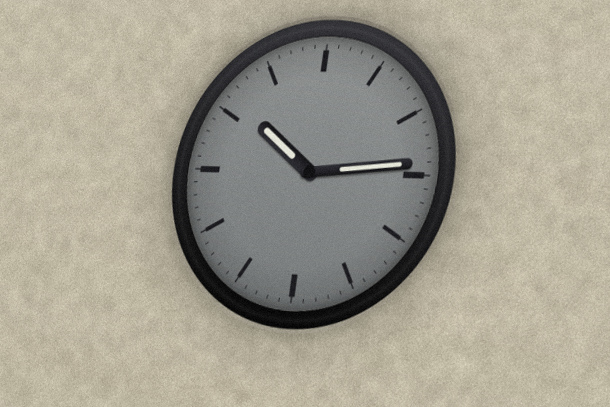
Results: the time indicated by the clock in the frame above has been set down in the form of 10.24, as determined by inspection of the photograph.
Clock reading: 10.14
